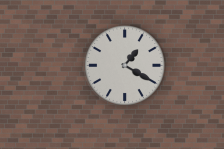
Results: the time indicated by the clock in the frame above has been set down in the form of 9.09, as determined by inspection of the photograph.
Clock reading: 1.20
